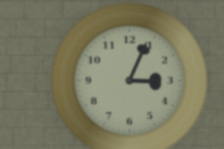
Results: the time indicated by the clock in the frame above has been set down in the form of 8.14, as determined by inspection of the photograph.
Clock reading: 3.04
